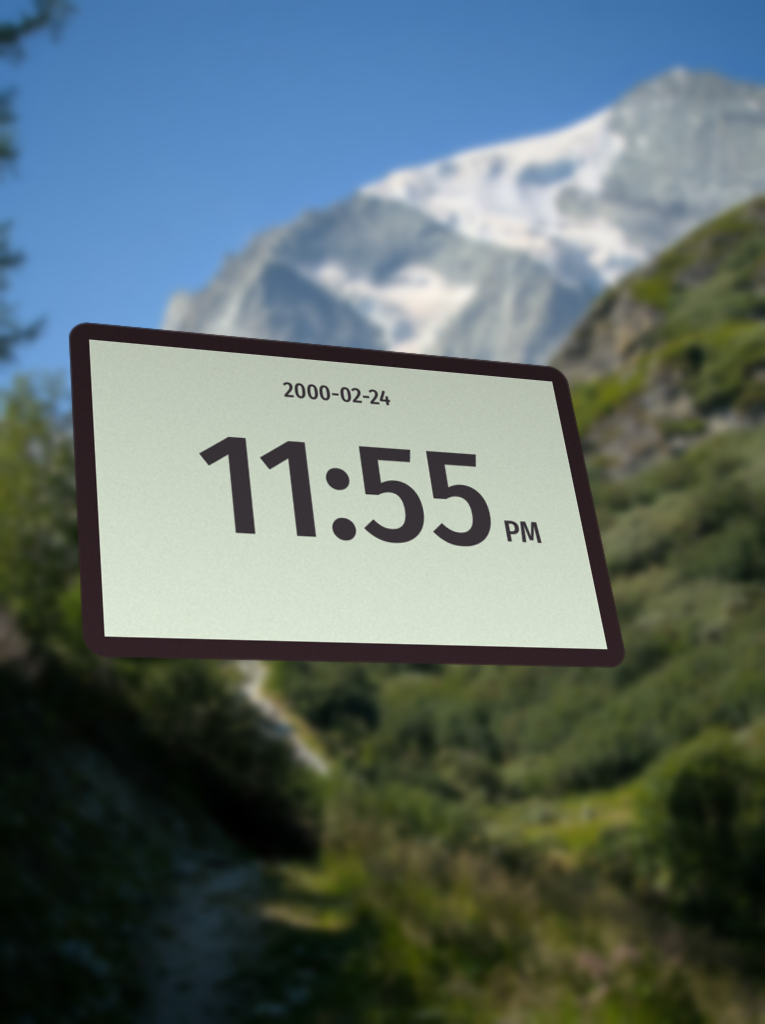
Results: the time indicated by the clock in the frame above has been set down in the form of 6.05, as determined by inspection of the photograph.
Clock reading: 11.55
